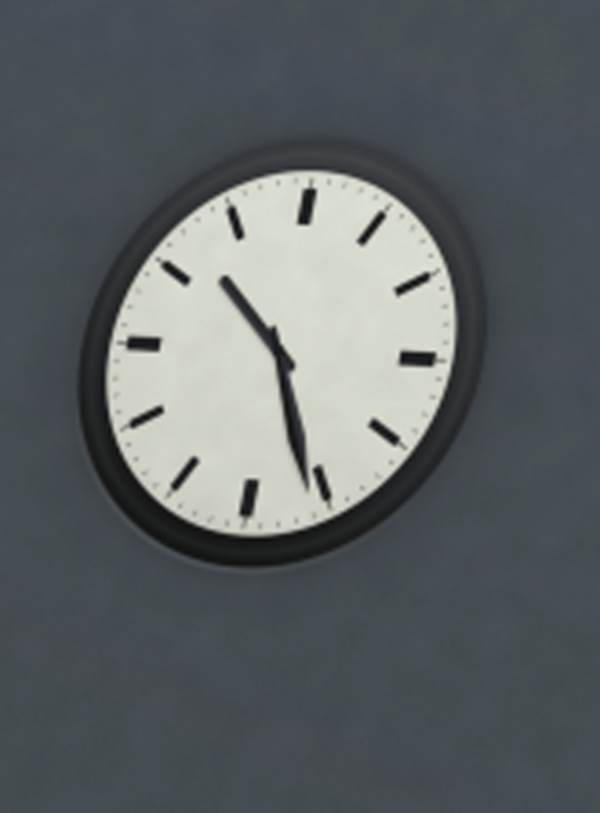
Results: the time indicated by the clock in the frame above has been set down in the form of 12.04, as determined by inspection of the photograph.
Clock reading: 10.26
